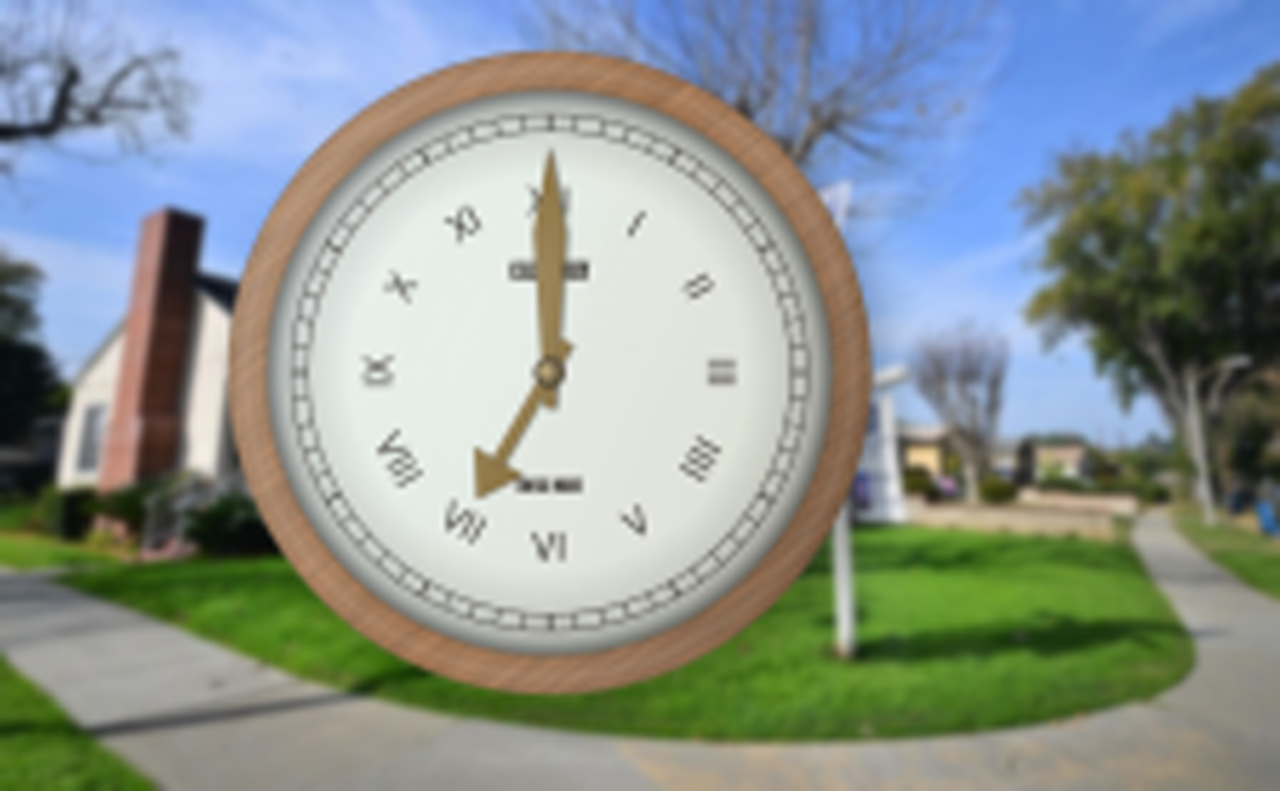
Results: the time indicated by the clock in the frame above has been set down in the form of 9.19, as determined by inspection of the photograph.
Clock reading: 7.00
